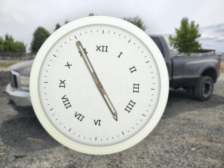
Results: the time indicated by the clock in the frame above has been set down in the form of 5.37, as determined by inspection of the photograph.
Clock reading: 4.55
